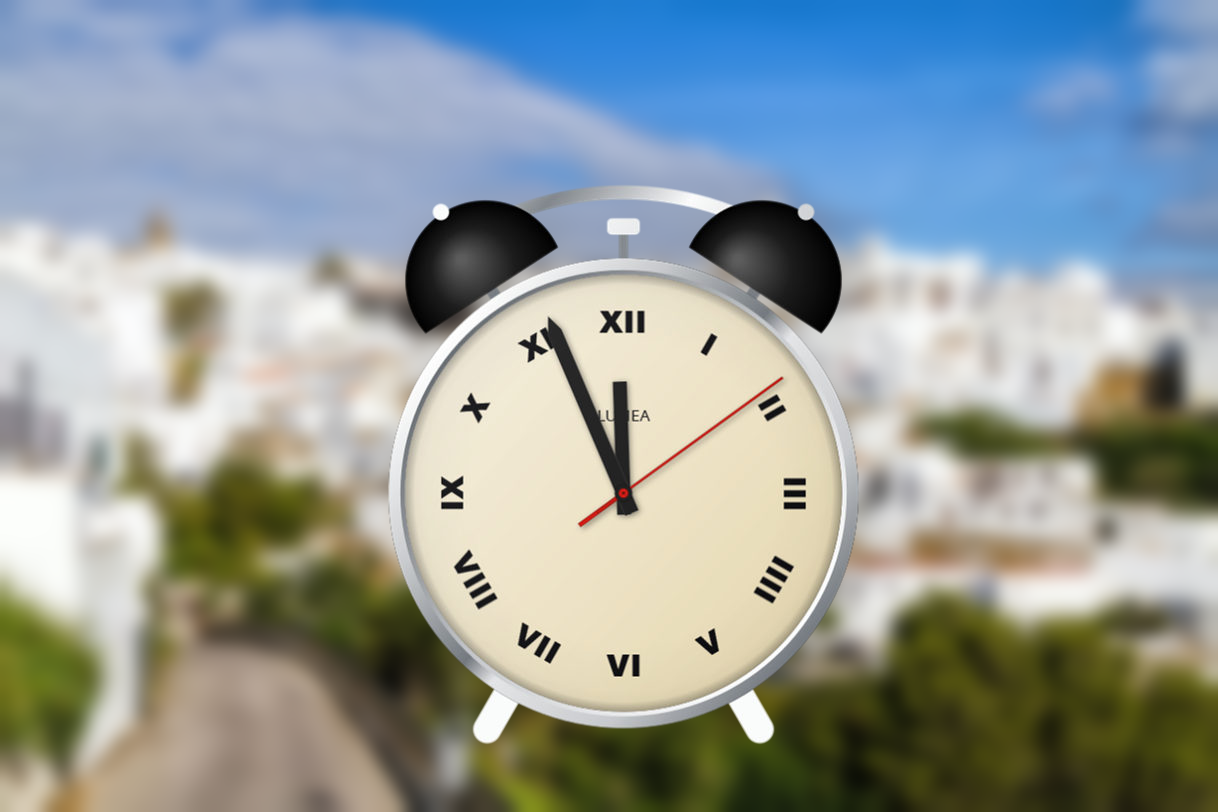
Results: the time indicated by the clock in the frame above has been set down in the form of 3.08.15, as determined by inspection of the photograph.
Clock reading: 11.56.09
